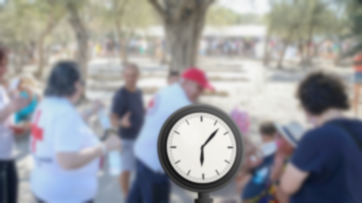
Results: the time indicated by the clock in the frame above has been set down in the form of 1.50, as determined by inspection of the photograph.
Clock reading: 6.07
